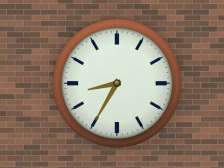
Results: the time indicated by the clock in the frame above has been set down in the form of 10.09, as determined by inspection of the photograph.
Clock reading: 8.35
